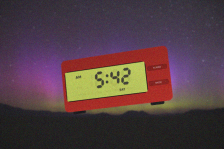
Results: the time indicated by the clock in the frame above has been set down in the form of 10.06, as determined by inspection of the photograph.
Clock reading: 5.42
